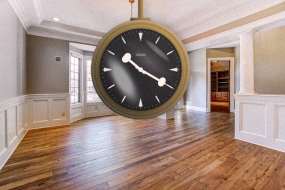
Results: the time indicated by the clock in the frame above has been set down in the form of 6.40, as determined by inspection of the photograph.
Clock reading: 10.20
